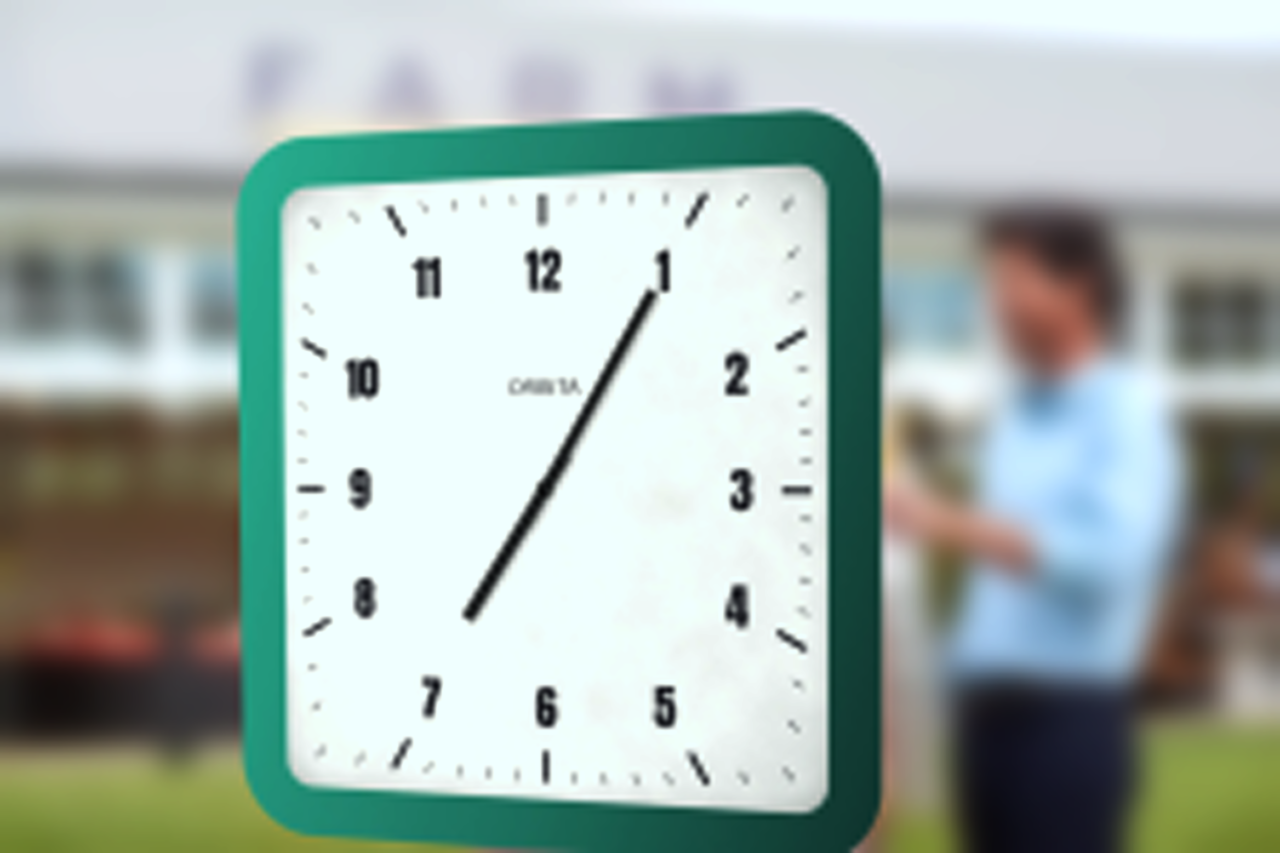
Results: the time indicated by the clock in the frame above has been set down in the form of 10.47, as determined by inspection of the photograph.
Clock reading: 7.05
